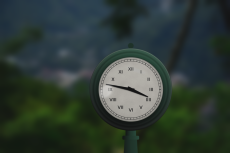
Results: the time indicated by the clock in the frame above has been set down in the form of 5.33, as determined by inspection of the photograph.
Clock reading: 3.47
